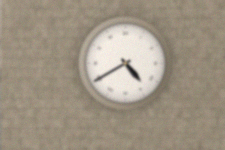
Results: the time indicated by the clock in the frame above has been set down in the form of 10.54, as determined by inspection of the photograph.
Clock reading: 4.40
